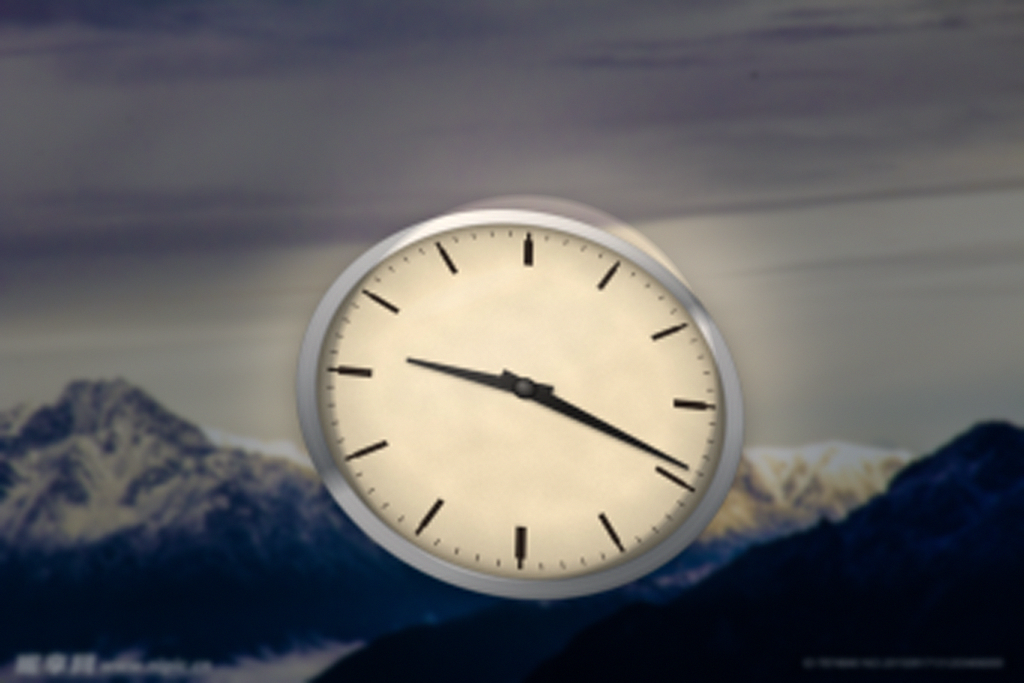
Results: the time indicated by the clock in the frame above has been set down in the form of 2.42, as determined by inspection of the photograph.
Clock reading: 9.19
